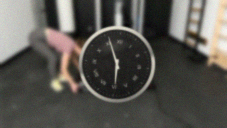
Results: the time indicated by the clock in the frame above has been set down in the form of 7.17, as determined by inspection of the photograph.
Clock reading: 5.56
